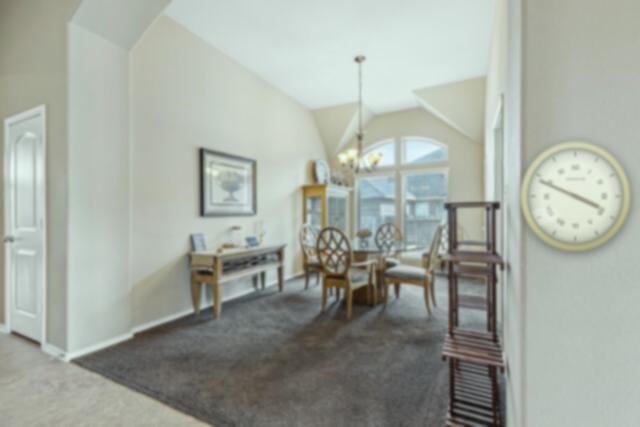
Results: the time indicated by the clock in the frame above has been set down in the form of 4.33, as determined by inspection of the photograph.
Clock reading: 3.49
